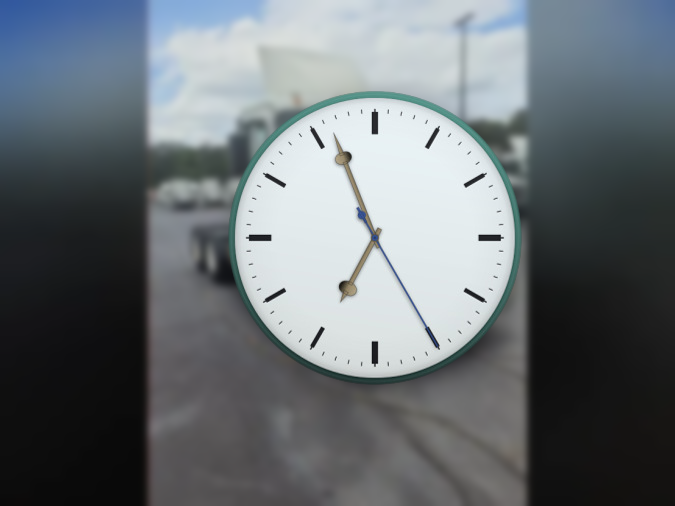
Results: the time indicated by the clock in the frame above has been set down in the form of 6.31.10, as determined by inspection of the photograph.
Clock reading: 6.56.25
